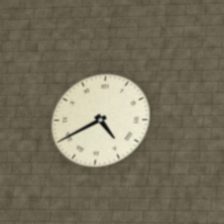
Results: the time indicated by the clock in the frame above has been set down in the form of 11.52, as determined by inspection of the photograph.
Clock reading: 4.40
